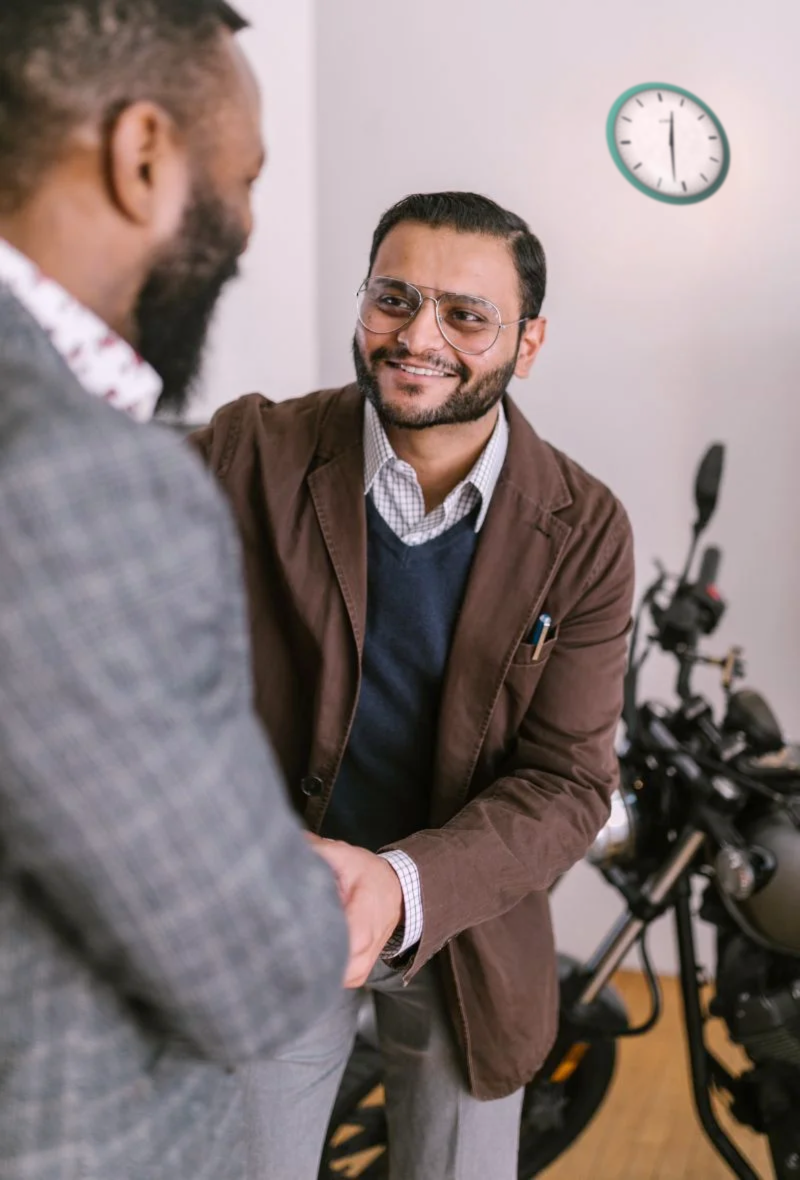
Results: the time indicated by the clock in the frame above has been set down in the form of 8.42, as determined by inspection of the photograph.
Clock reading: 12.32
